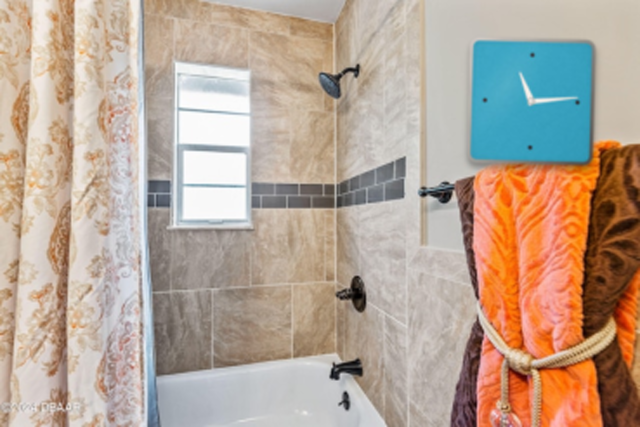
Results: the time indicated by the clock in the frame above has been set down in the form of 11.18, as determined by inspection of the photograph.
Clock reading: 11.14
